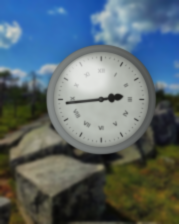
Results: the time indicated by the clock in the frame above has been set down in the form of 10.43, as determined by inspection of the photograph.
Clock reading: 2.44
